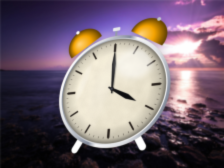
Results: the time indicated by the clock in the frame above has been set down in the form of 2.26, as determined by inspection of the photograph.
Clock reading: 4.00
